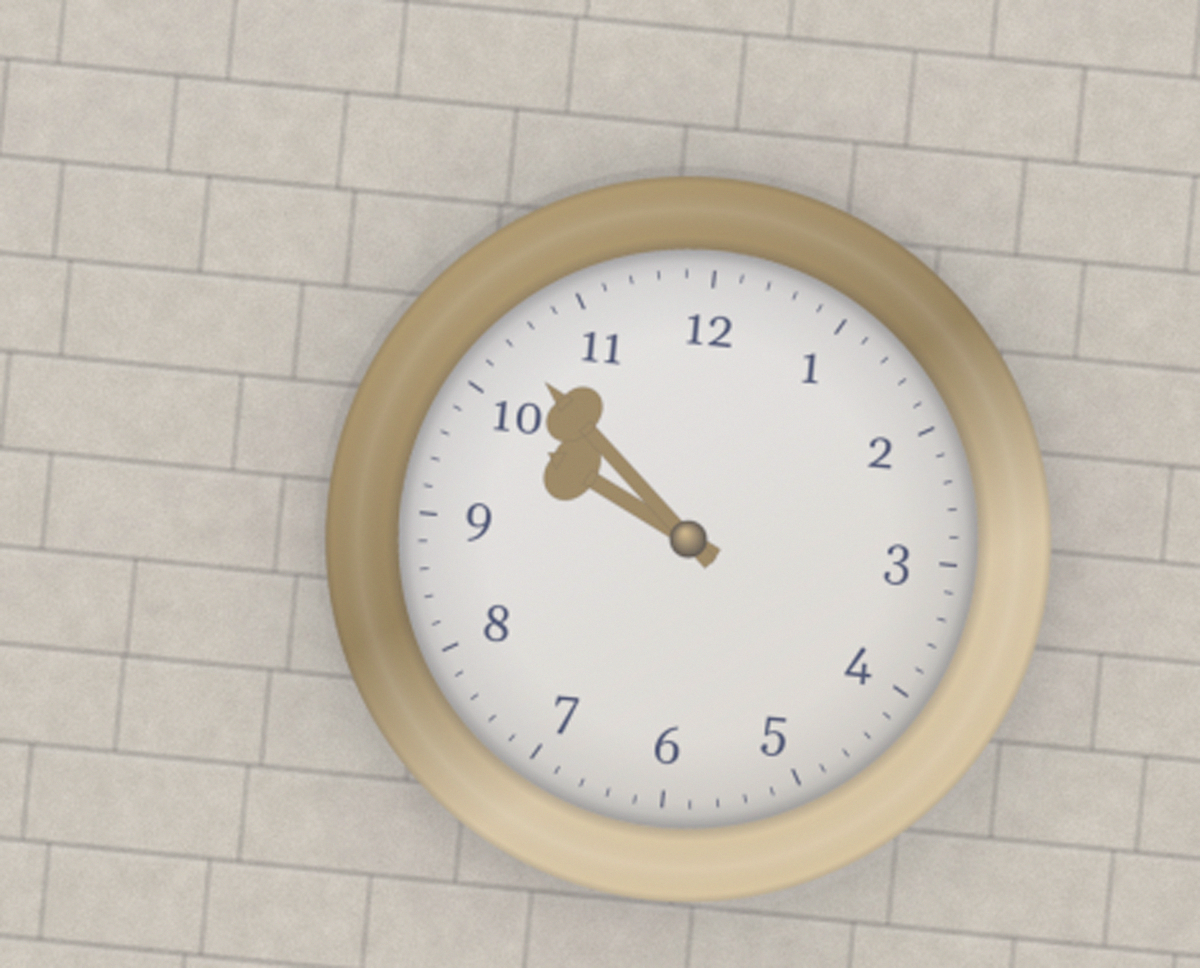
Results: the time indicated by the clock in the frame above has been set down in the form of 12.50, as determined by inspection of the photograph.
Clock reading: 9.52
